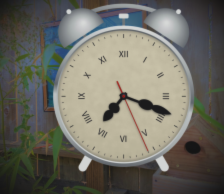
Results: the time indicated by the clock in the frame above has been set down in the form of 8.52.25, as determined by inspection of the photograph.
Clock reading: 7.18.26
